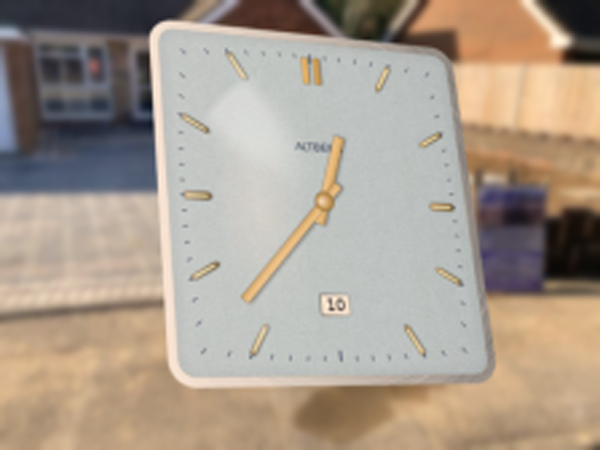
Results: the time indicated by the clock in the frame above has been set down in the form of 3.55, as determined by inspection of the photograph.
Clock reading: 12.37
